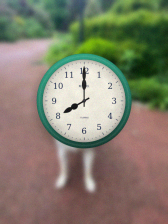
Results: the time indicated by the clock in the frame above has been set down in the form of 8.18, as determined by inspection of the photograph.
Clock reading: 8.00
